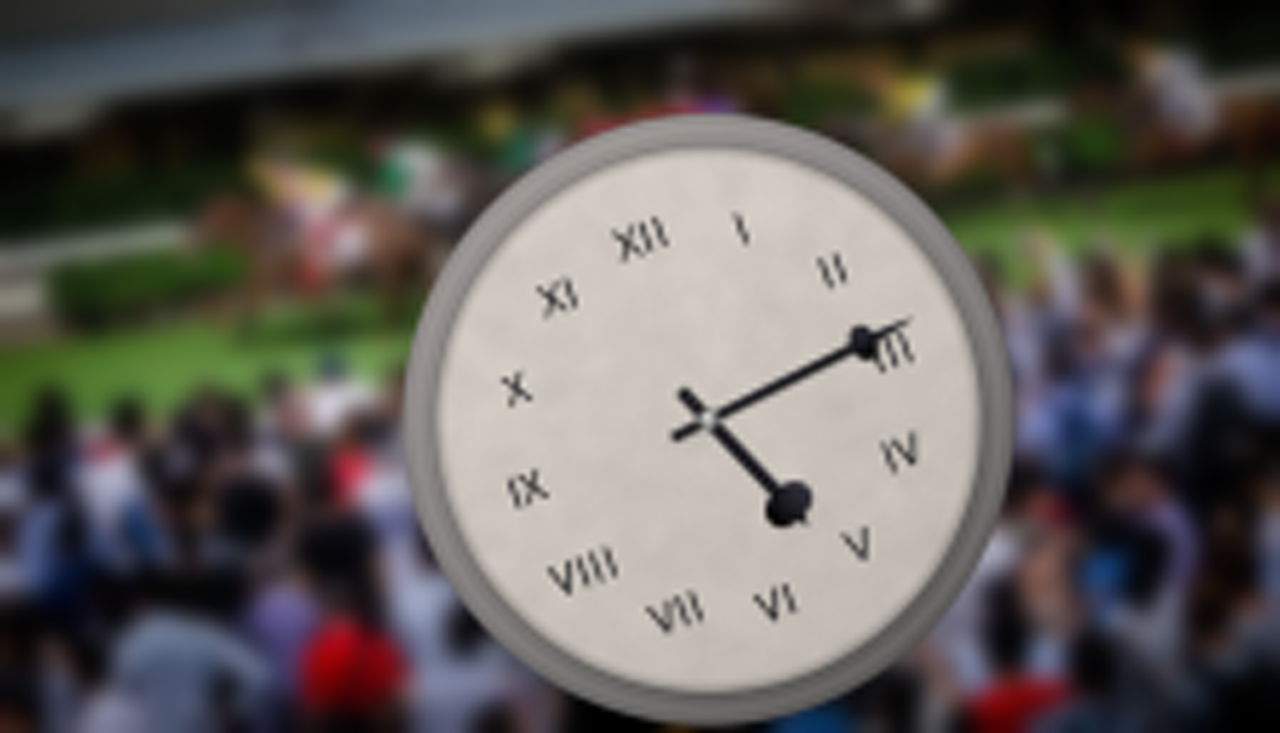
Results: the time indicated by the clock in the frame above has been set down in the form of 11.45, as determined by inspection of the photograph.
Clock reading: 5.14
